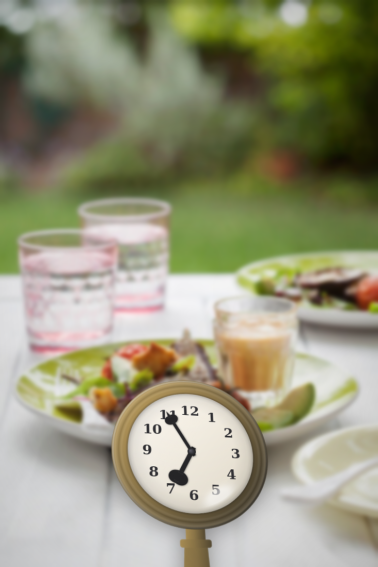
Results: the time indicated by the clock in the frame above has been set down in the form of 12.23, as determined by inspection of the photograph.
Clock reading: 6.55
